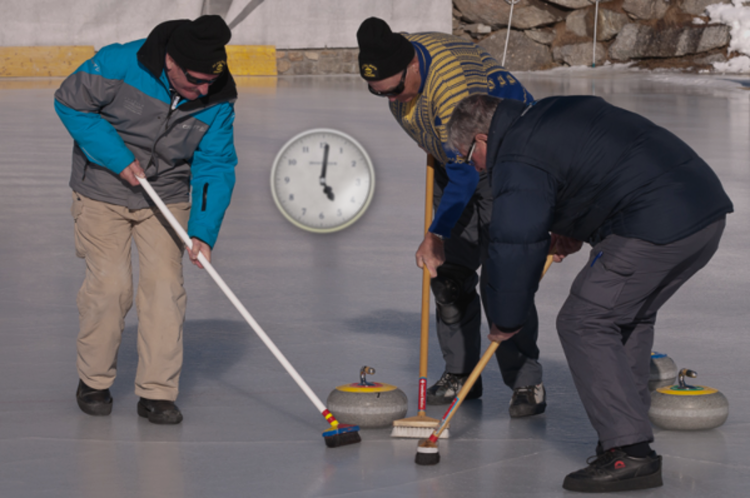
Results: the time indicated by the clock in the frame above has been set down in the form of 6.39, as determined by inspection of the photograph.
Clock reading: 5.01
